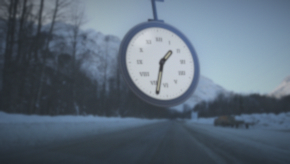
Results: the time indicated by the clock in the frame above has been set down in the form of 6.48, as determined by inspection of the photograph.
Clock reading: 1.33
